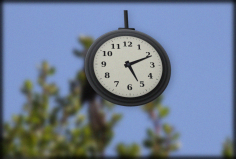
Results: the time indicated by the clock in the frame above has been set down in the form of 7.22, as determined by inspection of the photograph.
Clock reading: 5.11
